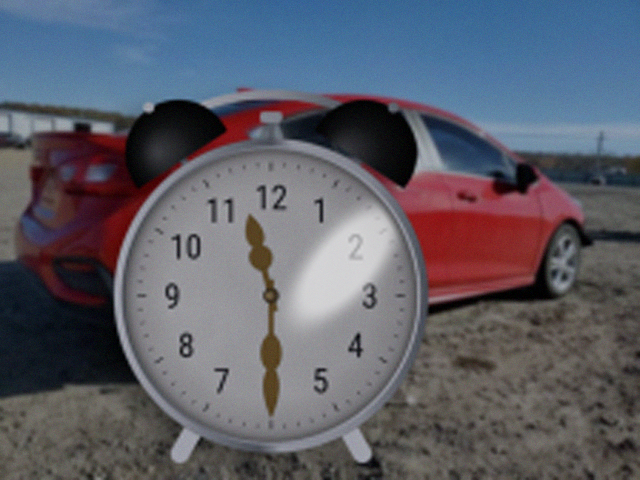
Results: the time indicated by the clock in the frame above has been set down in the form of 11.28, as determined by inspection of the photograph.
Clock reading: 11.30
